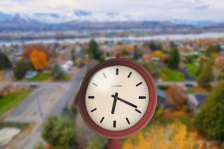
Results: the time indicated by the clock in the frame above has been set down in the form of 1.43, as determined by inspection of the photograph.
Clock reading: 6.19
